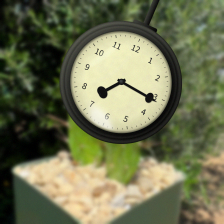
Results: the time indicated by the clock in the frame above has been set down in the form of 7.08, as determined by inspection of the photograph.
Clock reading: 7.16
